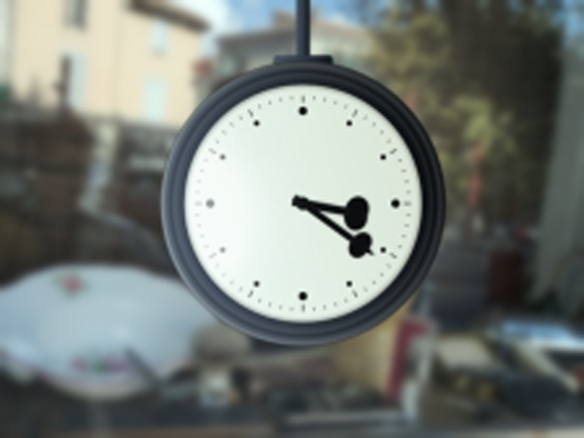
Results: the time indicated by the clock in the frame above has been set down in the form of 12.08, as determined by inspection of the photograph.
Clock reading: 3.21
